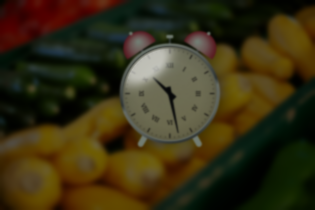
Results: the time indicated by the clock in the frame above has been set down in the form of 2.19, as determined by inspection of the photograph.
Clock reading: 10.28
